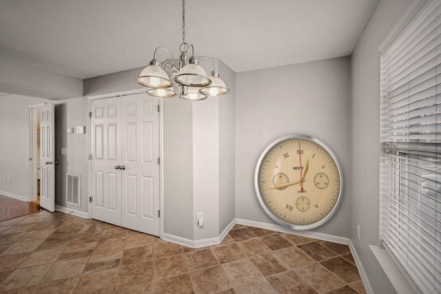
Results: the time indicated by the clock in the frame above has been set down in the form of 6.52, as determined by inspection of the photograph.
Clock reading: 12.43
